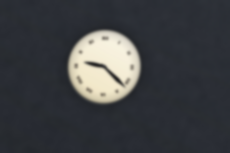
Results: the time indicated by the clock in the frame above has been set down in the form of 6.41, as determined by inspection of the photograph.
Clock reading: 9.22
